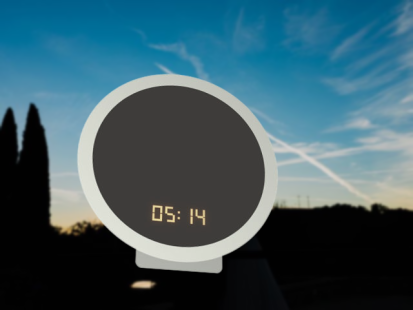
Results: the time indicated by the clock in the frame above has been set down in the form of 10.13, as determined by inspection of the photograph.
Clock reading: 5.14
